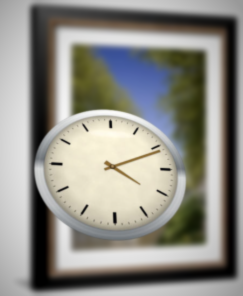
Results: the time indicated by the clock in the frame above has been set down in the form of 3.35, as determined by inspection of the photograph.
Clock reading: 4.11
